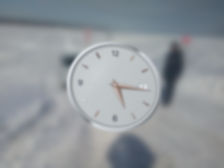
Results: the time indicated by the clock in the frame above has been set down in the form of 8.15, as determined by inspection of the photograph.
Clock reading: 5.16
